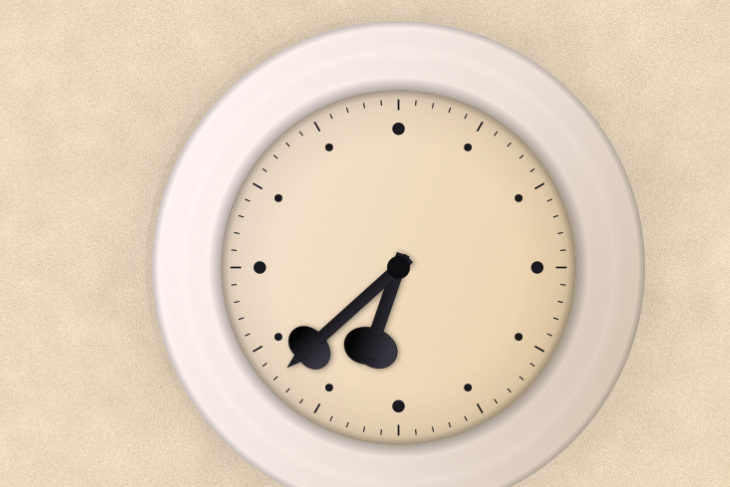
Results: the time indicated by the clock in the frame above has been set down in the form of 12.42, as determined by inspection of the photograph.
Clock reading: 6.38
